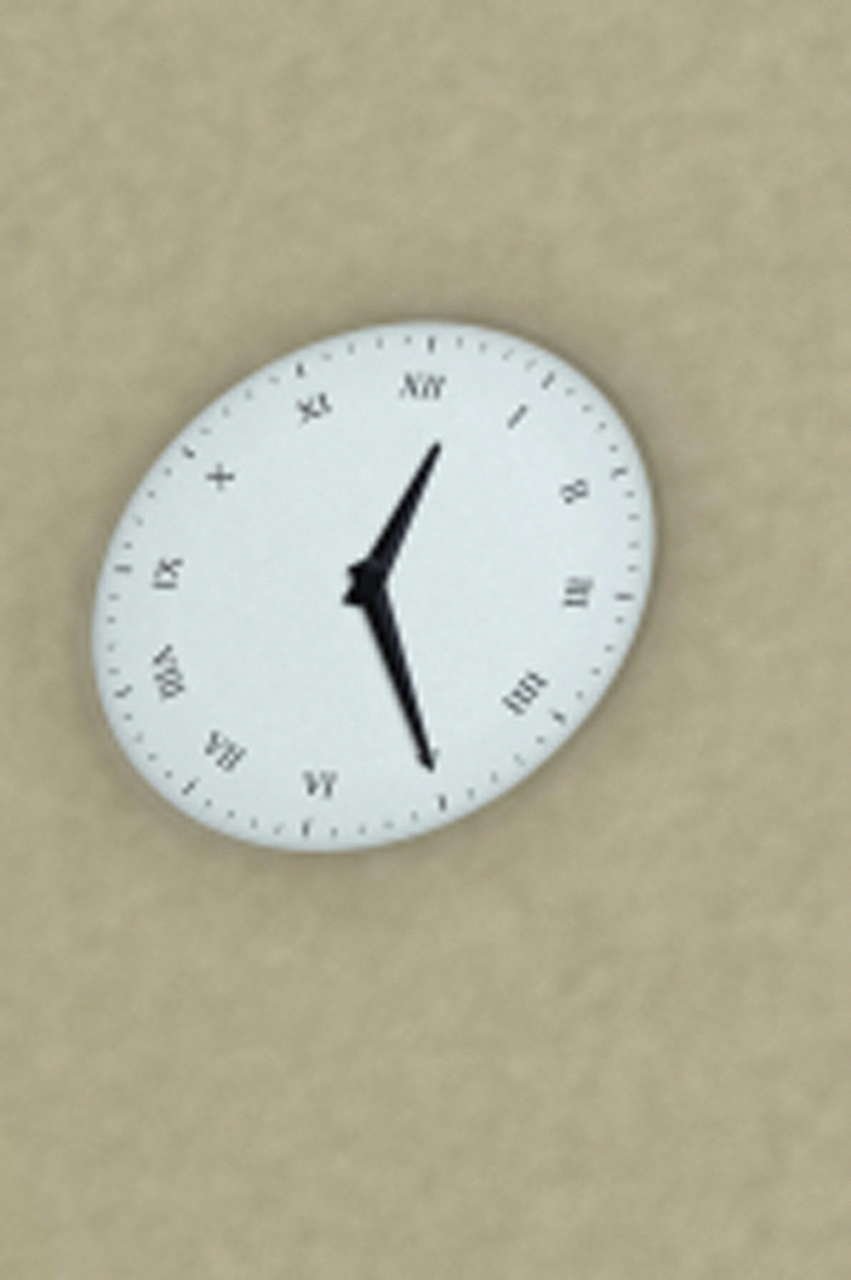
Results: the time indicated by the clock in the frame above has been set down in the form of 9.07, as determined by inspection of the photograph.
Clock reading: 12.25
